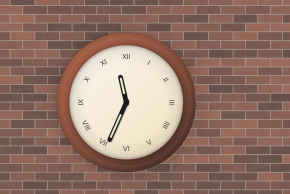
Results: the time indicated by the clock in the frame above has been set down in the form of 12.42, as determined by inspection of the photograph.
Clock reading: 11.34
